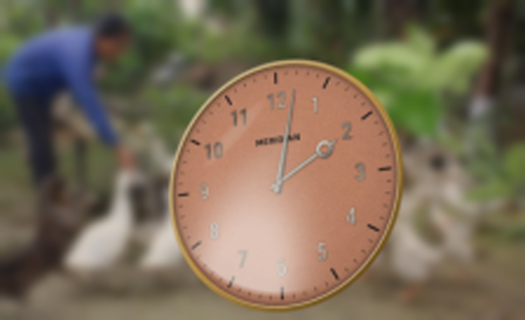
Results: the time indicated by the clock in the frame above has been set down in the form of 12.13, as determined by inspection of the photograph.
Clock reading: 2.02
